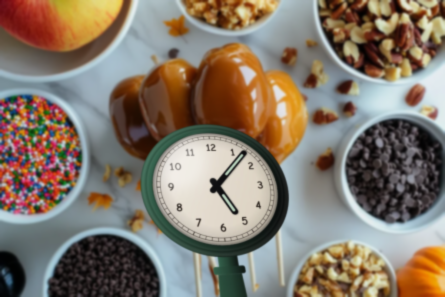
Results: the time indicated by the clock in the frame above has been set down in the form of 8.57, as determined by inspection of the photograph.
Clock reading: 5.07
